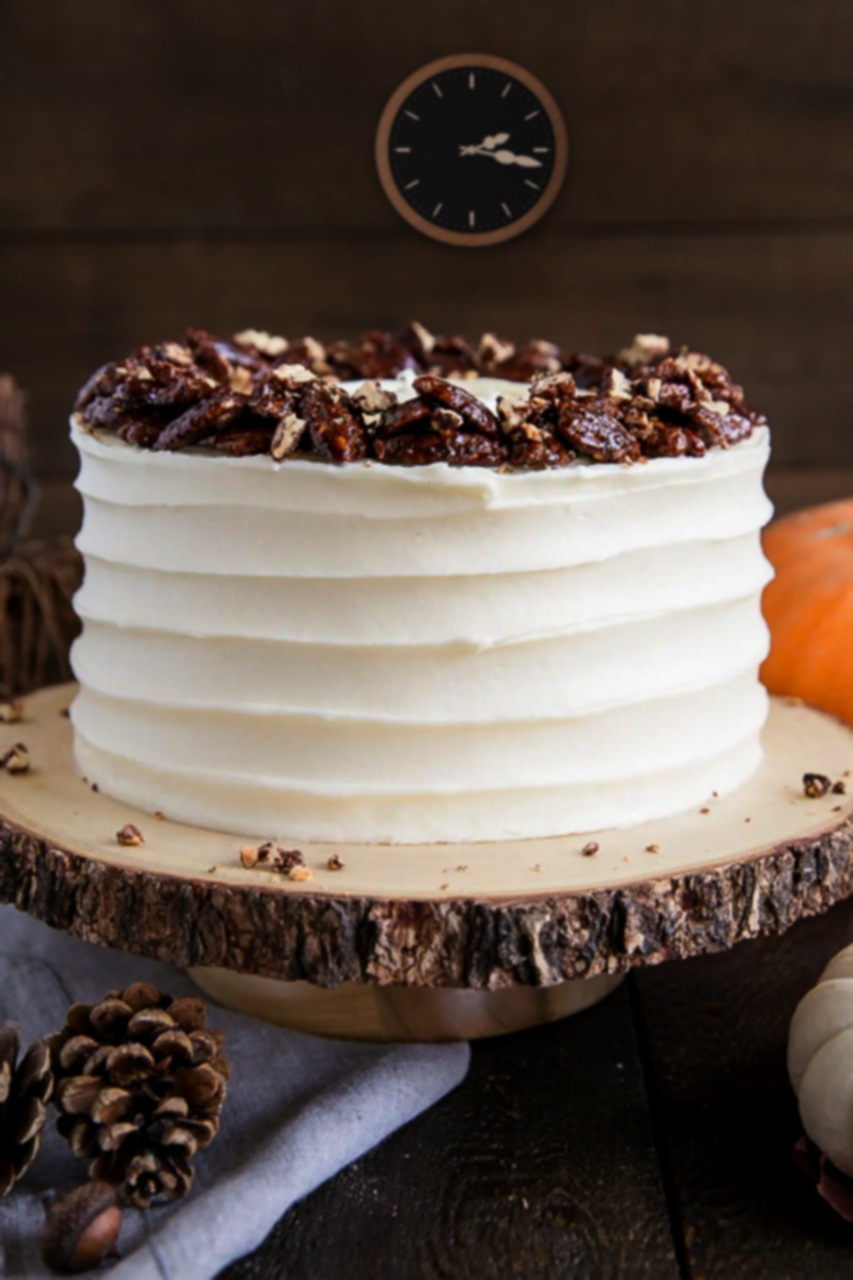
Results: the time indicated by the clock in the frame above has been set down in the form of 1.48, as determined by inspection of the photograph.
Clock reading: 2.17
